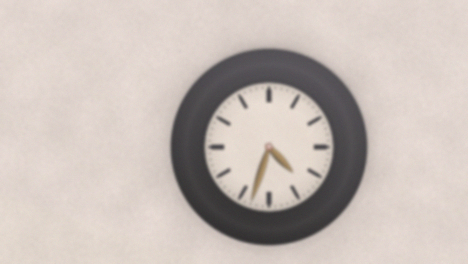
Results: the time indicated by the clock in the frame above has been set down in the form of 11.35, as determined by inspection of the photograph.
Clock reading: 4.33
